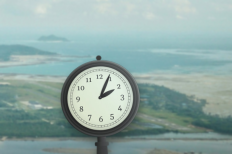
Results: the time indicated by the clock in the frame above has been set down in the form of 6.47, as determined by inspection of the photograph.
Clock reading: 2.04
